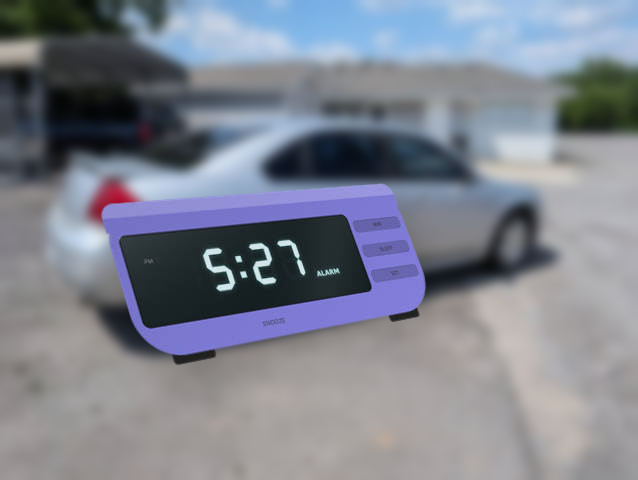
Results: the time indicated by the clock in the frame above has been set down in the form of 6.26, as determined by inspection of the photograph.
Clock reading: 5.27
